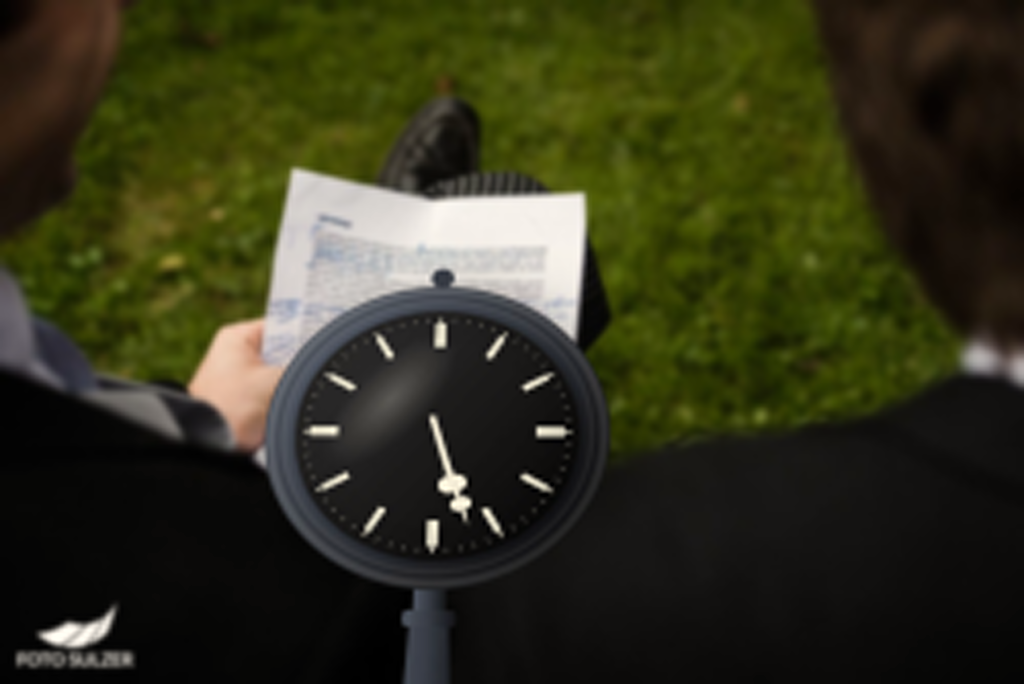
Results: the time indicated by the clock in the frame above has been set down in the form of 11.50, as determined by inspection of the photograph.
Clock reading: 5.27
